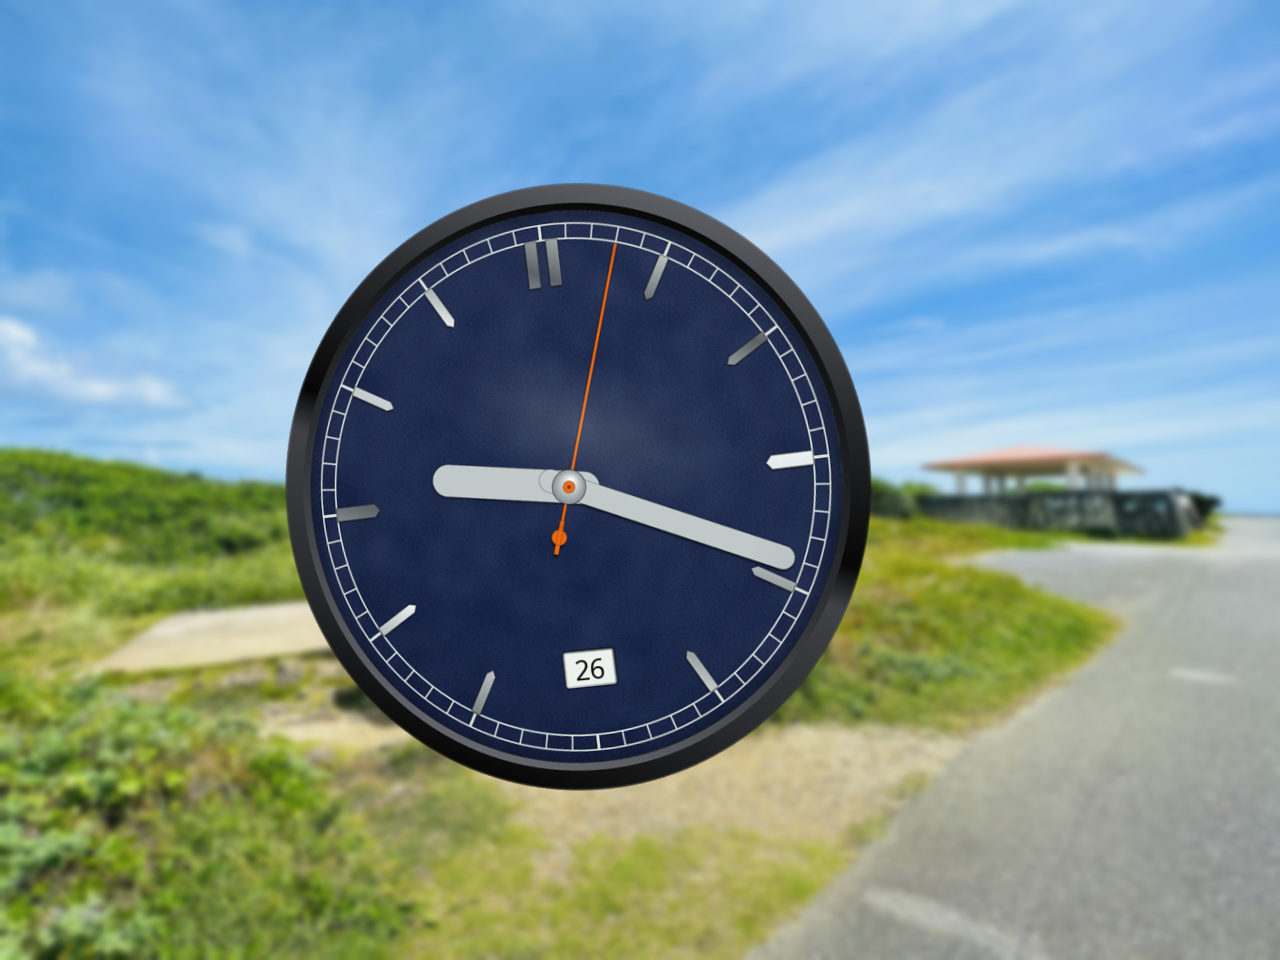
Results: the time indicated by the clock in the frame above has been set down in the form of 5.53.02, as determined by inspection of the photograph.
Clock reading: 9.19.03
